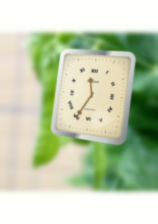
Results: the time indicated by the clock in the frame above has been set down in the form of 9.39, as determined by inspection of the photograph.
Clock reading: 11.35
